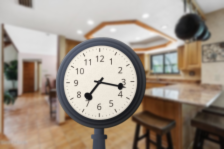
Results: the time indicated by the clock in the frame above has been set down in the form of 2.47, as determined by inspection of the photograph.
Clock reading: 7.17
